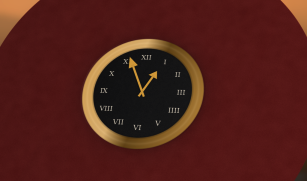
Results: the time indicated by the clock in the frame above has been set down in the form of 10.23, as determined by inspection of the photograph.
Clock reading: 12.56
